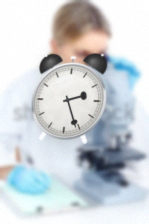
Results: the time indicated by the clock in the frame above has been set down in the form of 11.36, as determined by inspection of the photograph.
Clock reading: 2.26
